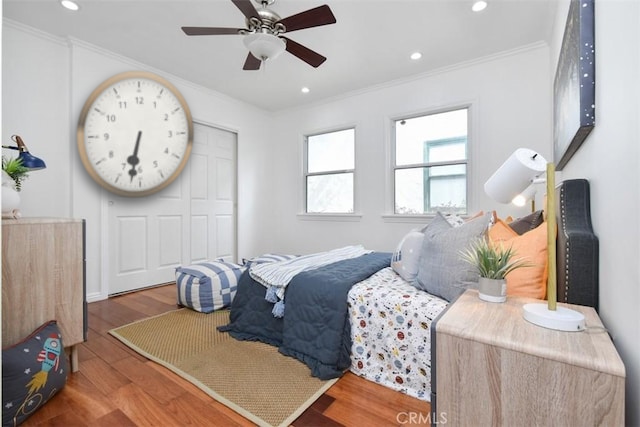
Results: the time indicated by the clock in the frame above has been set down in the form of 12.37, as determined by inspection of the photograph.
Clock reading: 6.32
